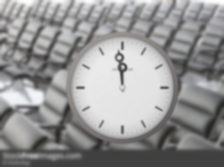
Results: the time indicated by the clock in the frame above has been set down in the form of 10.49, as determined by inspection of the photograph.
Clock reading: 11.59
